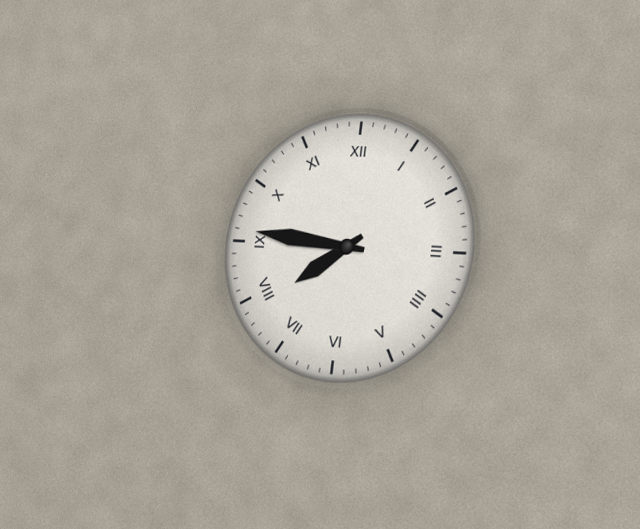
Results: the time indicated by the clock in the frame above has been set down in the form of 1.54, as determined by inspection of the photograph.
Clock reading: 7.46
